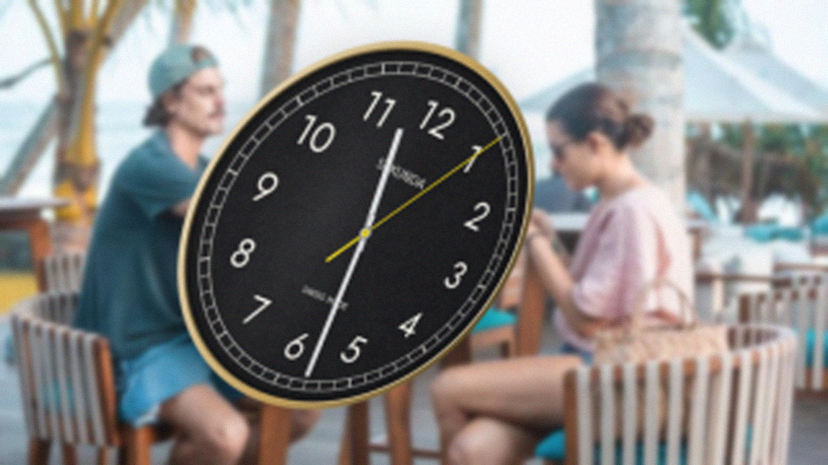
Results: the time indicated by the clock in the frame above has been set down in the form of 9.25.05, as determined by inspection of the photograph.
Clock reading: 11.28.05
